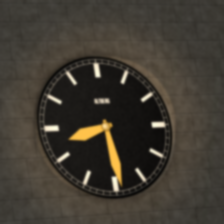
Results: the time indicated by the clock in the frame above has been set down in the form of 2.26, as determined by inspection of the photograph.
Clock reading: 8.29
